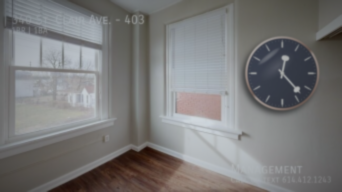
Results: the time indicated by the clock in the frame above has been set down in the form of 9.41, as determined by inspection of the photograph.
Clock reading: 12.23
